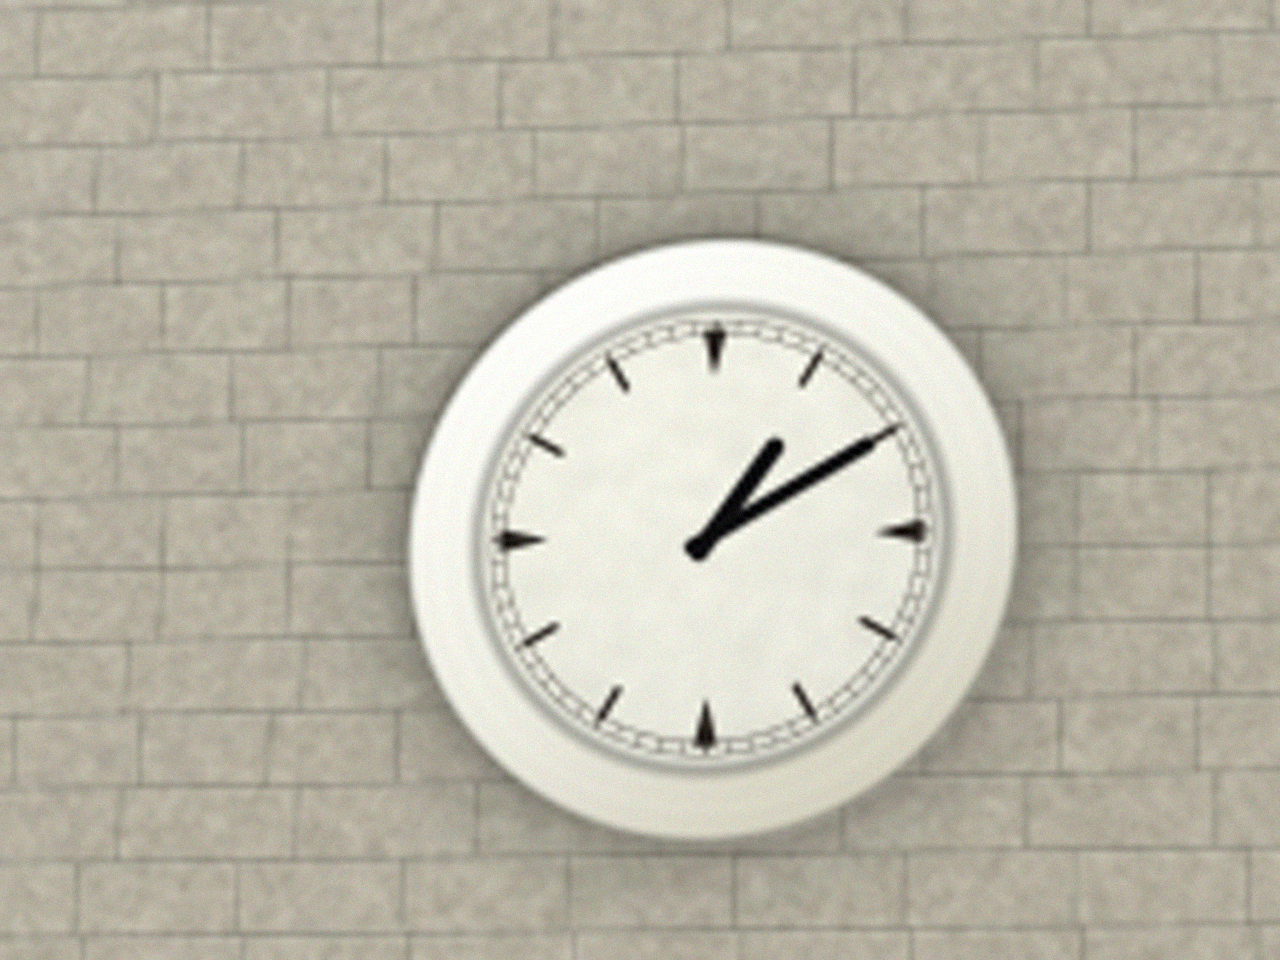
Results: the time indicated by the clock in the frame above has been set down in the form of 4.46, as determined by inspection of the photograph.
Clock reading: 1.10
